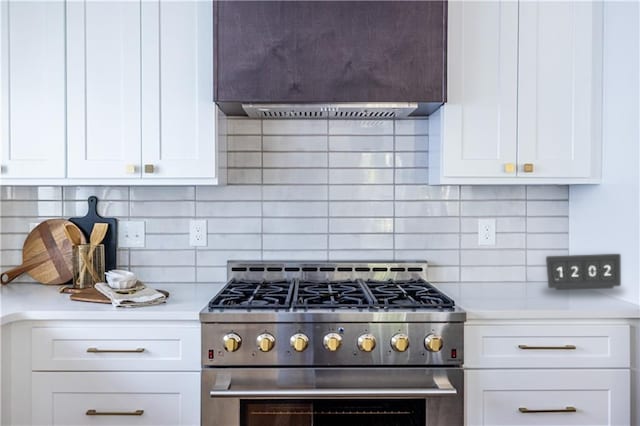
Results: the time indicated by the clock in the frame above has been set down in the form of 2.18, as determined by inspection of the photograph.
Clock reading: 12.02
